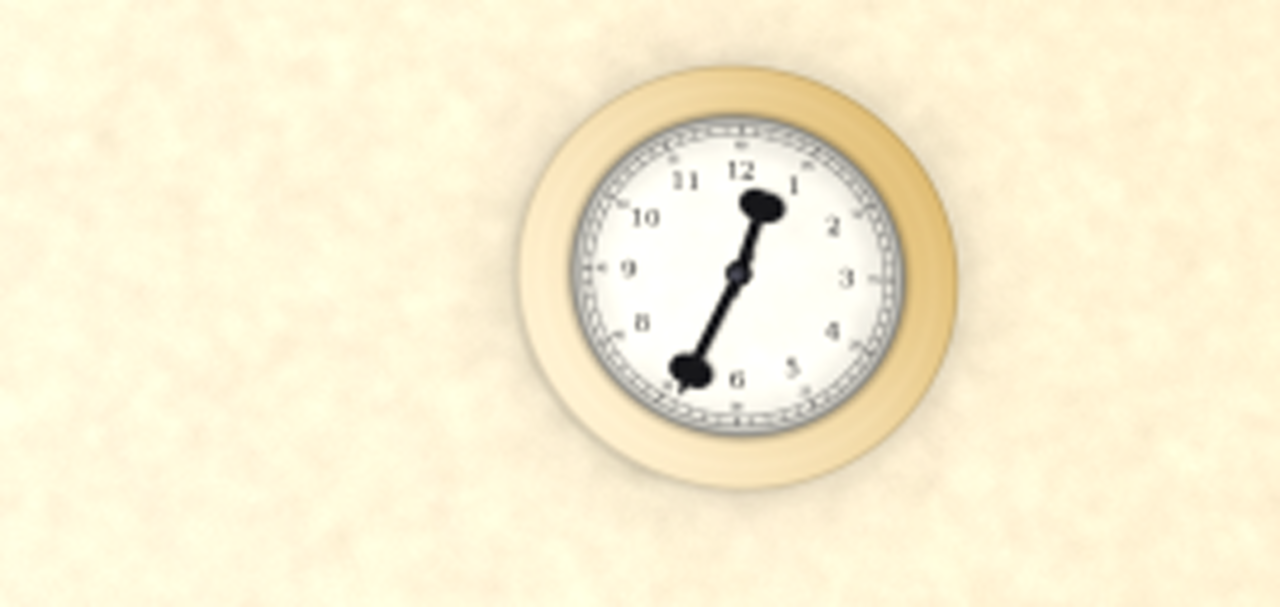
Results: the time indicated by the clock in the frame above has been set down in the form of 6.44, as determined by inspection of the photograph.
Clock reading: 12.34
